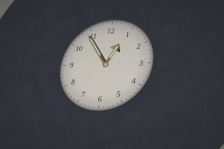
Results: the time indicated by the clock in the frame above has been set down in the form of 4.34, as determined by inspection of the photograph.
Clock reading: 12.54
